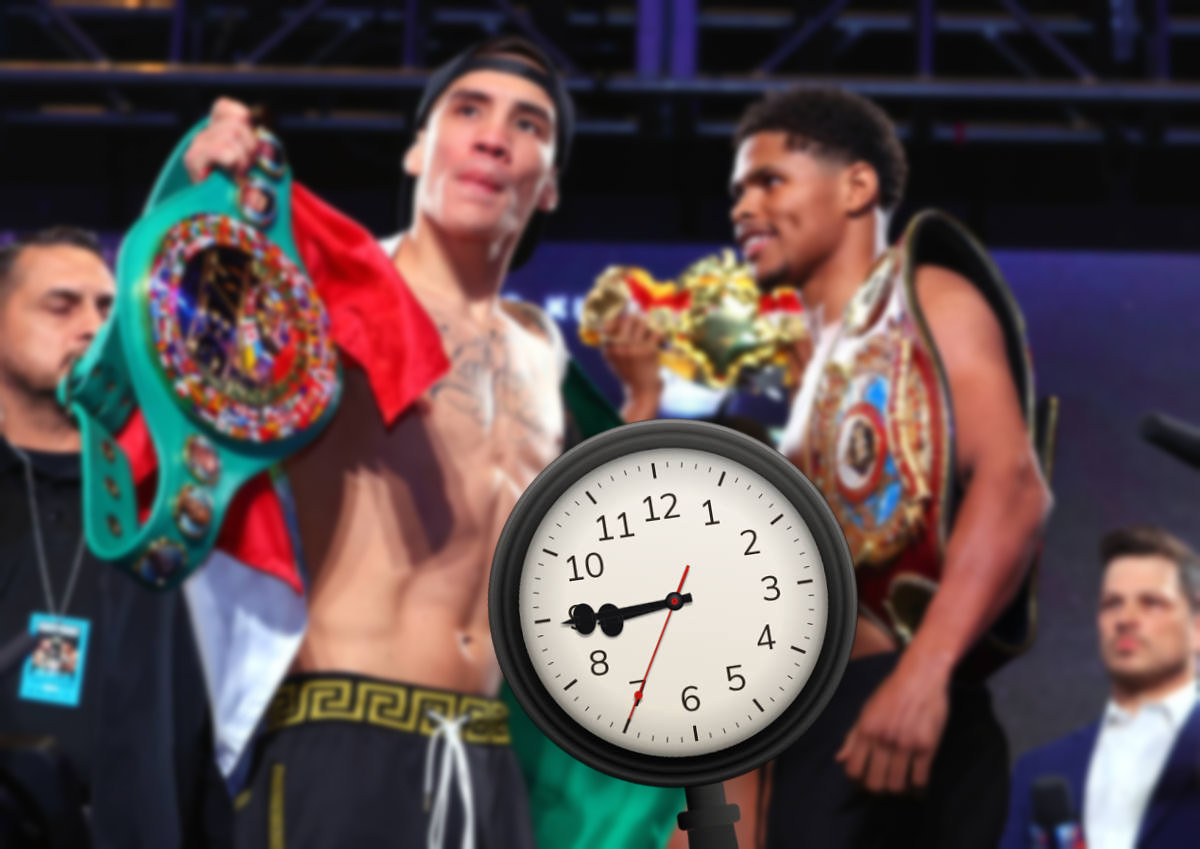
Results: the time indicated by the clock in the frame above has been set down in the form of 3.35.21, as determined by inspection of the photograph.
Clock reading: 8.44.35
